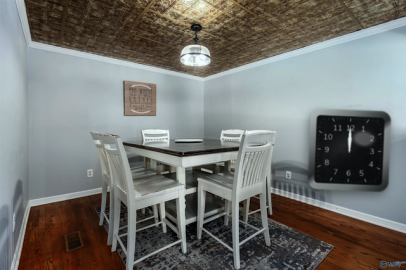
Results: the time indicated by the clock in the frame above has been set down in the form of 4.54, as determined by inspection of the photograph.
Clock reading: 12.00
